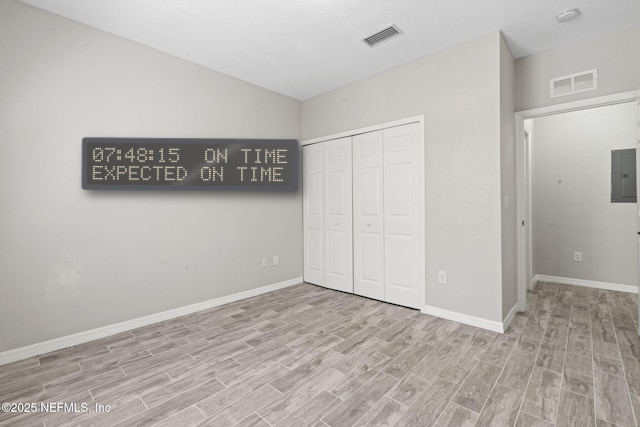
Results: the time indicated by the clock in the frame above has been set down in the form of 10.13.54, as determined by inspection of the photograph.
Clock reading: 7.48.15
